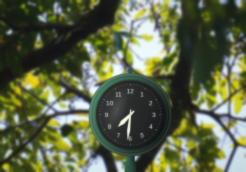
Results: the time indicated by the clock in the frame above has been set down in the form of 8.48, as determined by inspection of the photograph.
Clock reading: 7.31
